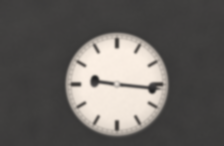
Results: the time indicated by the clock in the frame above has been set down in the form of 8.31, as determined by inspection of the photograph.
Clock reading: 9.16
